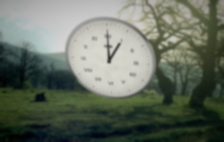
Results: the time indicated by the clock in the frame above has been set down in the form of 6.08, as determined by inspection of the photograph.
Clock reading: 1.00
